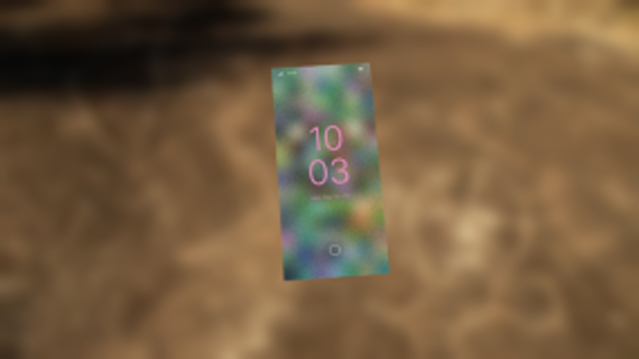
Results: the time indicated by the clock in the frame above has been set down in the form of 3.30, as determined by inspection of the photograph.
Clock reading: 10.03
